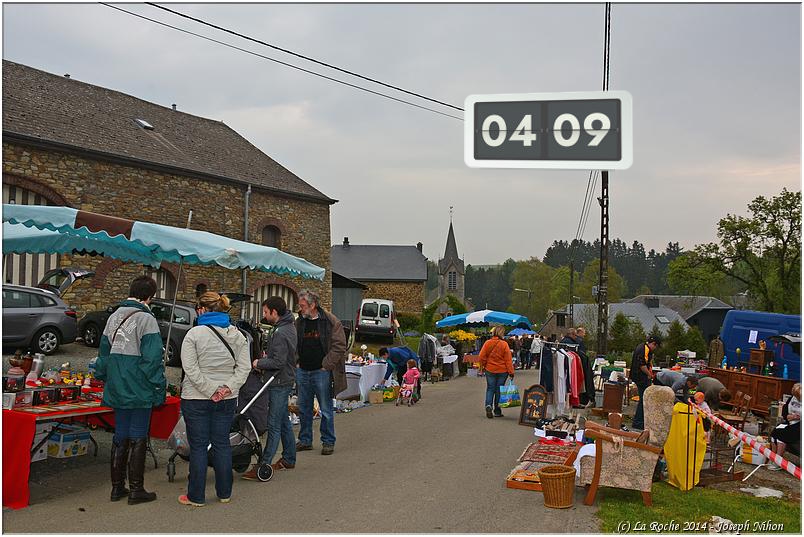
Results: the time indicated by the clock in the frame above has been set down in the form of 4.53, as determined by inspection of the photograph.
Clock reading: 4.09
